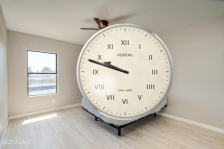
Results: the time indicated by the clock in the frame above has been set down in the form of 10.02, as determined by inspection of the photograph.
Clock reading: 9.48
